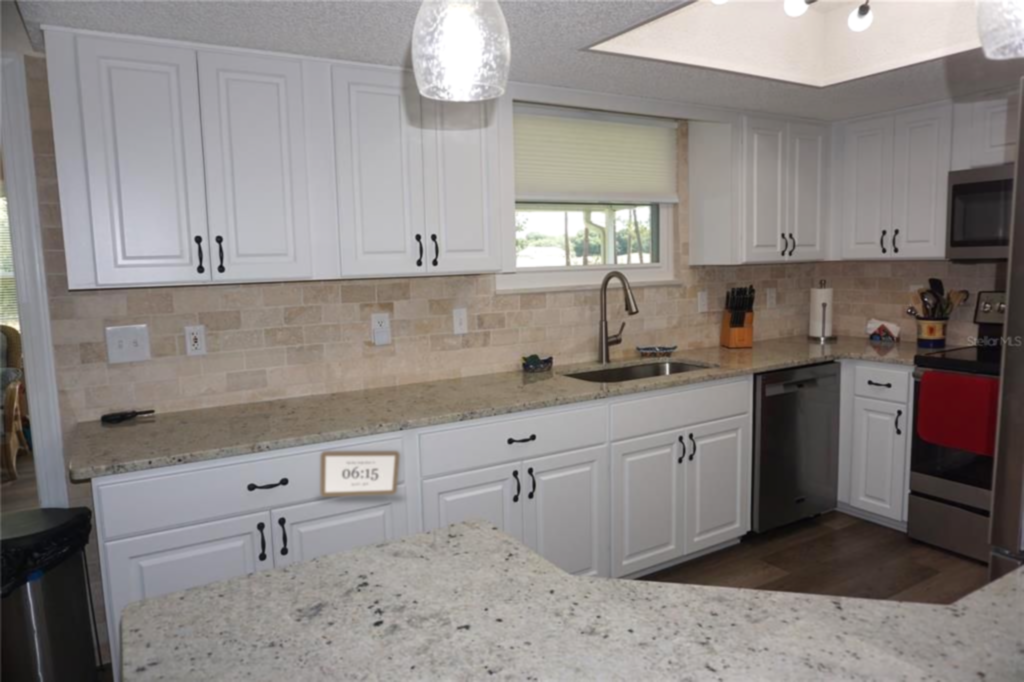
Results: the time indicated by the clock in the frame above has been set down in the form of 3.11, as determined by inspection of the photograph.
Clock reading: 6.15
